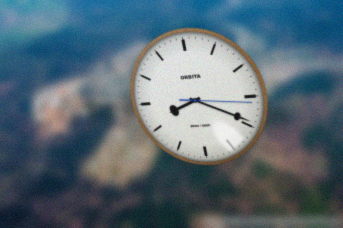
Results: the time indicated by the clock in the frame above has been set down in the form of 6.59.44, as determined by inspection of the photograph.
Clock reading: 8.19.16
